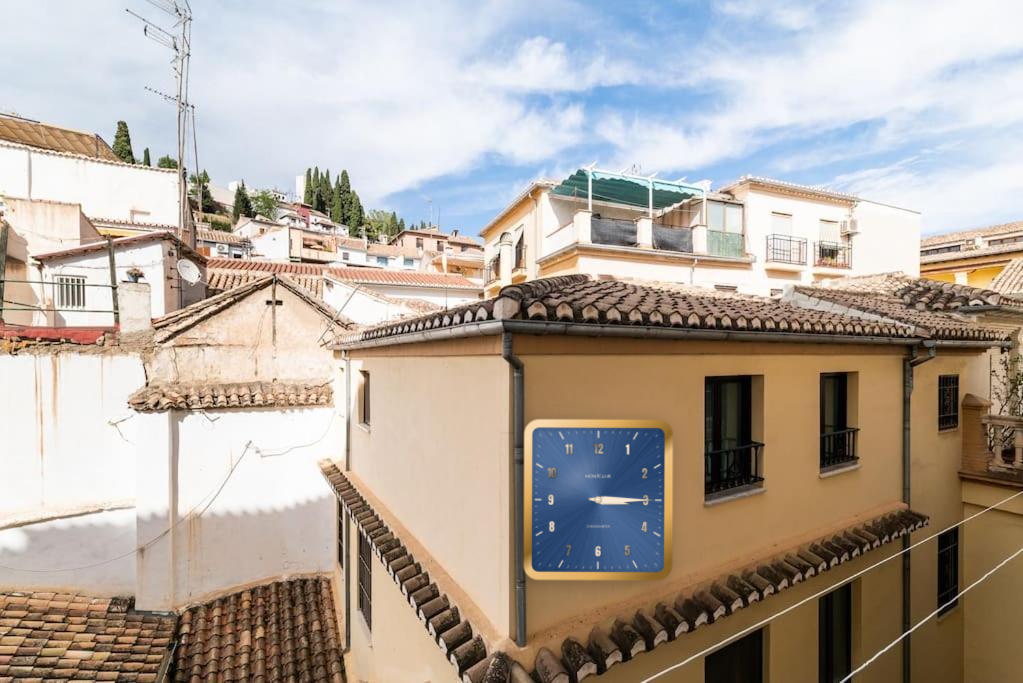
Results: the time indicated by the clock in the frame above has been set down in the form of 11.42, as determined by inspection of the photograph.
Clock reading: 3.15
